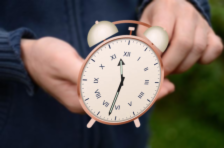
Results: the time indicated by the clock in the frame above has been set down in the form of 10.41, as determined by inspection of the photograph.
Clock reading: 11.32
